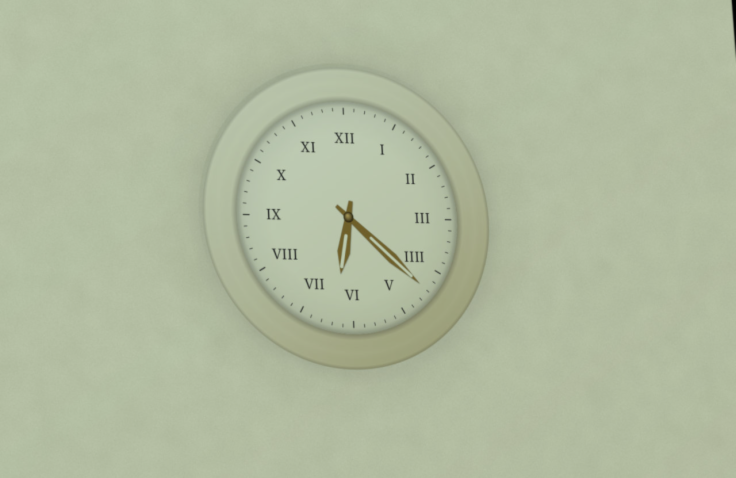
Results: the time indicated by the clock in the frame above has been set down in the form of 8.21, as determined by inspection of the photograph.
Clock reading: 6.22
